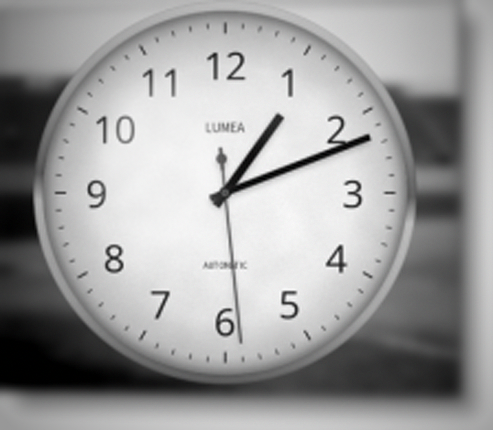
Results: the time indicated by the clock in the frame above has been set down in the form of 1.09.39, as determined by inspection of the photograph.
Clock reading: 1.11.29
